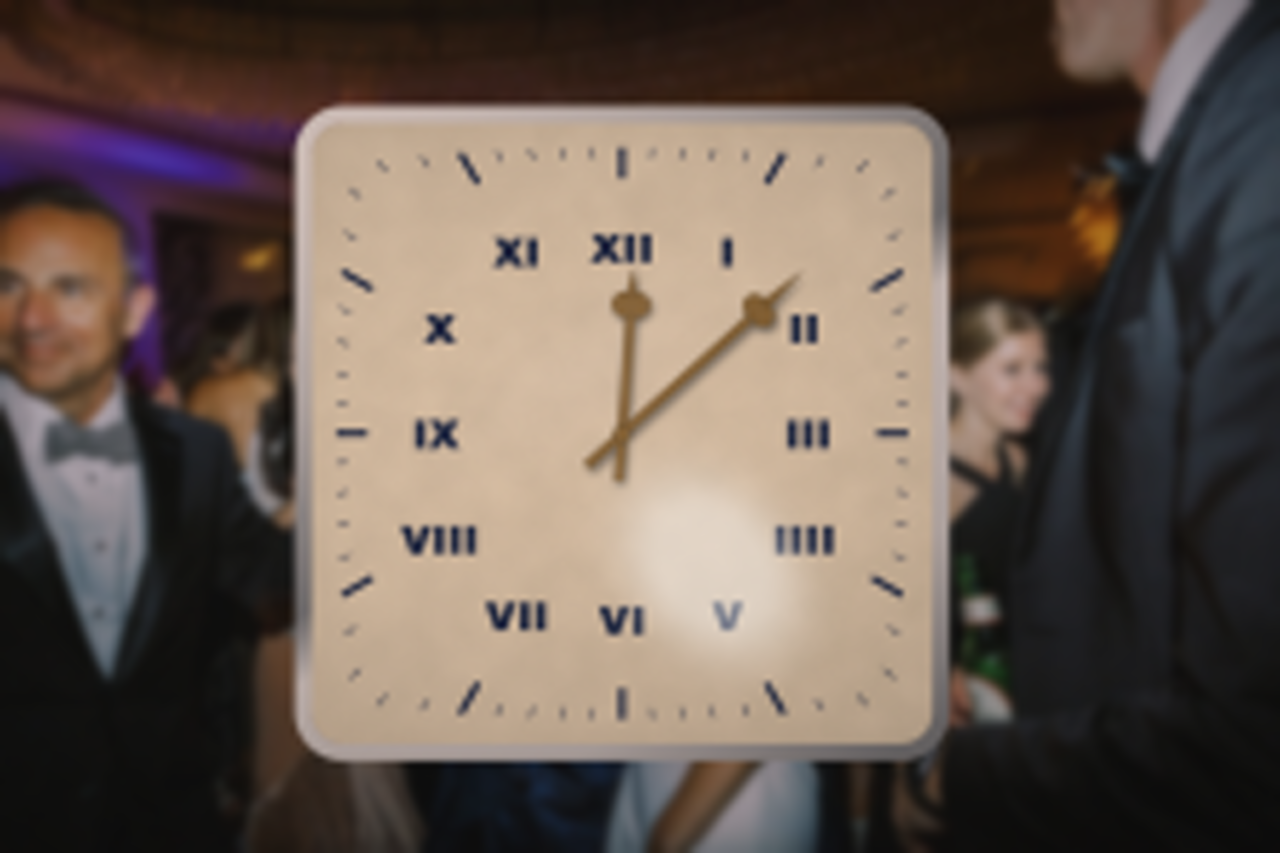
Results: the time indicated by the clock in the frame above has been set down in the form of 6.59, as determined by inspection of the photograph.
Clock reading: 12.08
